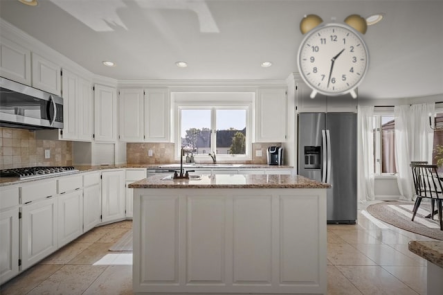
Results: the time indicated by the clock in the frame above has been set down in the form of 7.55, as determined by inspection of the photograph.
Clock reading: 1.32
